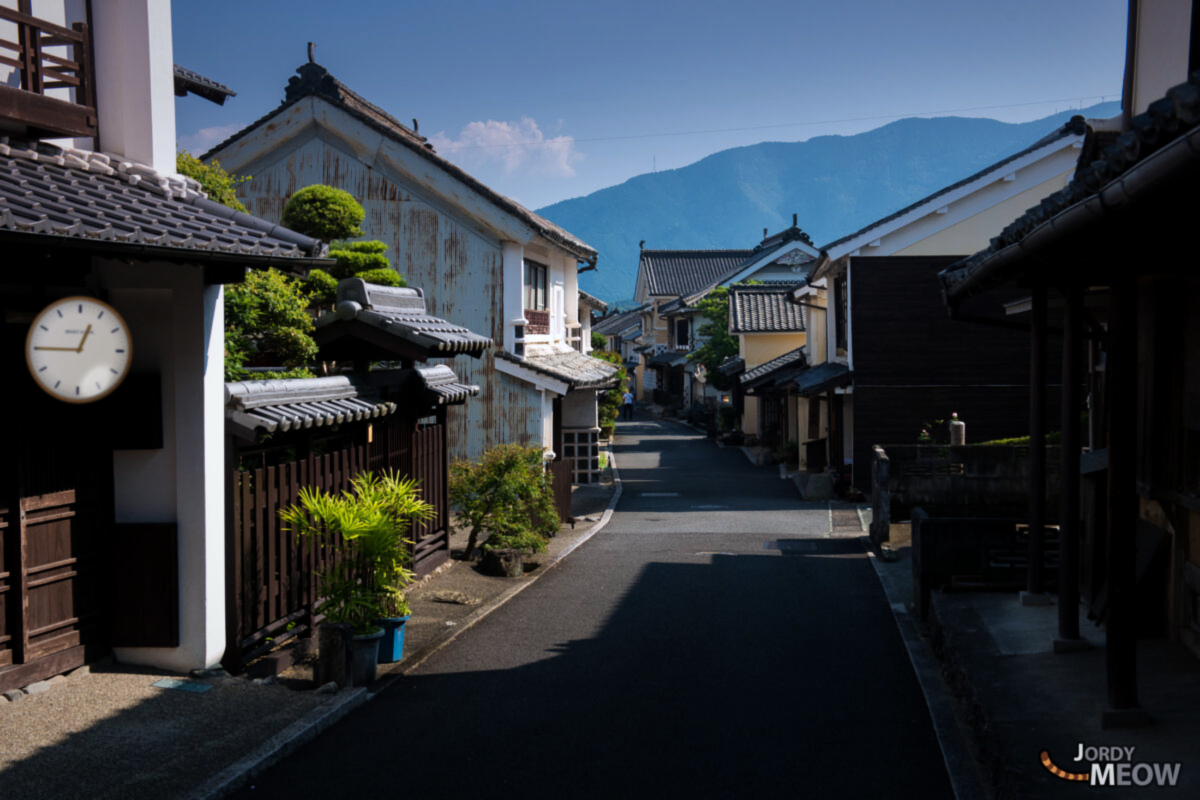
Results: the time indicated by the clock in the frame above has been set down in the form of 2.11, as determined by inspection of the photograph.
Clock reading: 12.45
